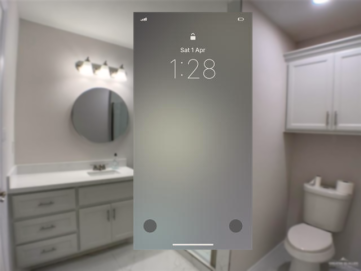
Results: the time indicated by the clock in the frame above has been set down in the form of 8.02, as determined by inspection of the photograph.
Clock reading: 1.28
